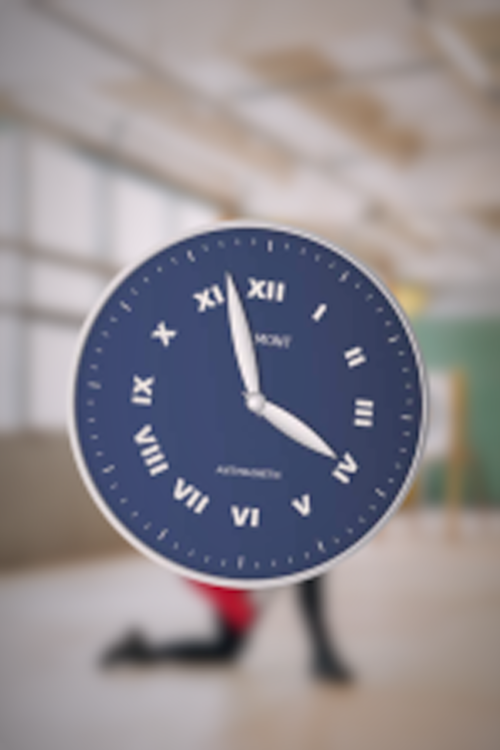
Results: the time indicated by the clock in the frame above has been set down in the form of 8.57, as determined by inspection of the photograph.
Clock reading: 3.57
